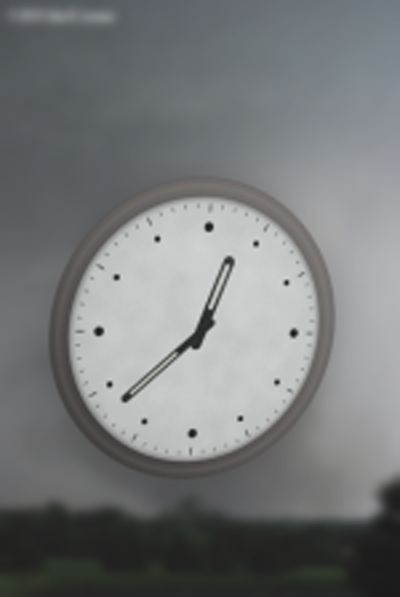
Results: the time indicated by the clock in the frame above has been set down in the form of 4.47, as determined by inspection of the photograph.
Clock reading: 12.38
